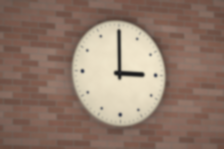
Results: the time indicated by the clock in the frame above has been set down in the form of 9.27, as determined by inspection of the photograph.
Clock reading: 3.00
